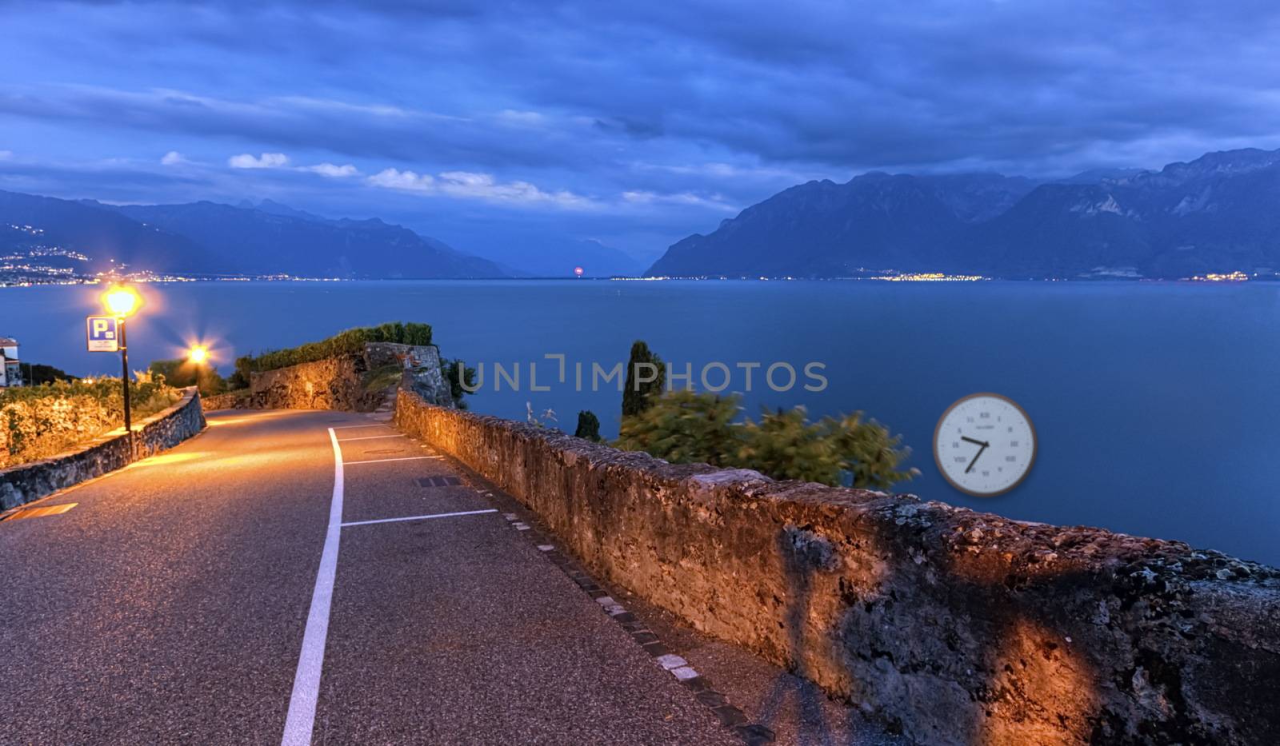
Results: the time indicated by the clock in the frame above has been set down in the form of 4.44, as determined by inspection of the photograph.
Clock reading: 9.36
